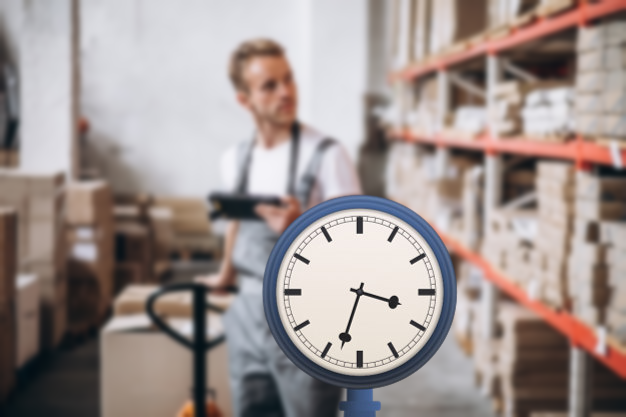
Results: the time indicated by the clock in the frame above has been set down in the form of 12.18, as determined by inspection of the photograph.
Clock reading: 3.33
